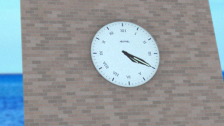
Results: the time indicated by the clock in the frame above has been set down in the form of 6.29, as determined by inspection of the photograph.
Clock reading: 4.20
